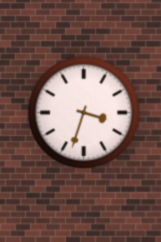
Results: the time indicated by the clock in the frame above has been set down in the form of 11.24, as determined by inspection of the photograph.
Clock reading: 3.33
